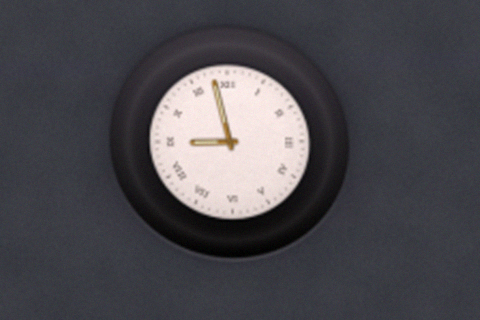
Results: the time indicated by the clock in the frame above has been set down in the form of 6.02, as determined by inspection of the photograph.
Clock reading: 8.58
